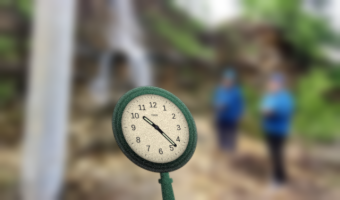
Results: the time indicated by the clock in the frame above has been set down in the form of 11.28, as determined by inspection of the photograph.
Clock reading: 10.23
